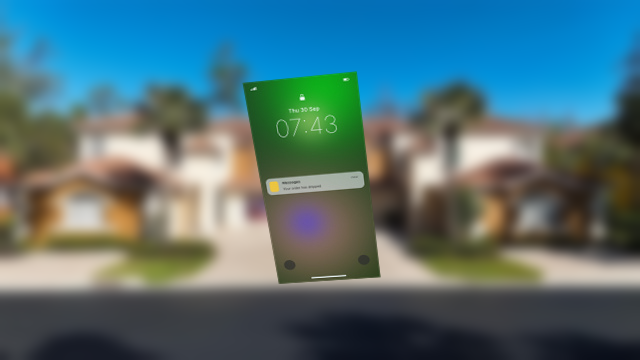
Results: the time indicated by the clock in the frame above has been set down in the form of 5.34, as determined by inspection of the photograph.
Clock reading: 7.43
